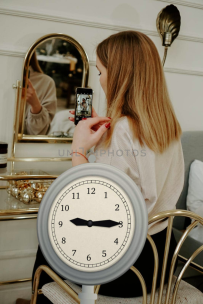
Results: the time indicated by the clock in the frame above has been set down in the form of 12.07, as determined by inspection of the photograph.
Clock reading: 9.15
